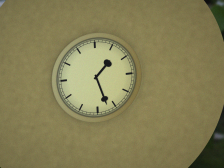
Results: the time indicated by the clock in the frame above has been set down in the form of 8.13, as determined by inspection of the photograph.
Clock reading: 1.27
